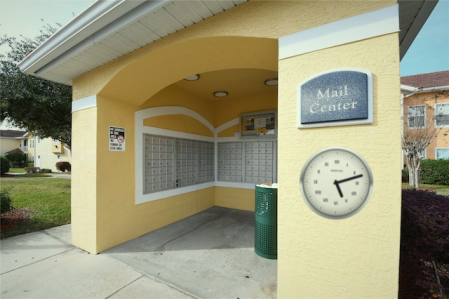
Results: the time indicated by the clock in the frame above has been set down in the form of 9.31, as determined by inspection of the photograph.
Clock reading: 5.12
